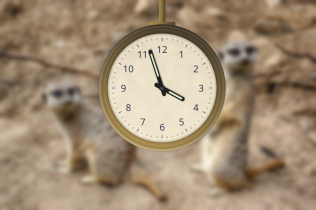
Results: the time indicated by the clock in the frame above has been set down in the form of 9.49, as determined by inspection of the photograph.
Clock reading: 3.57
